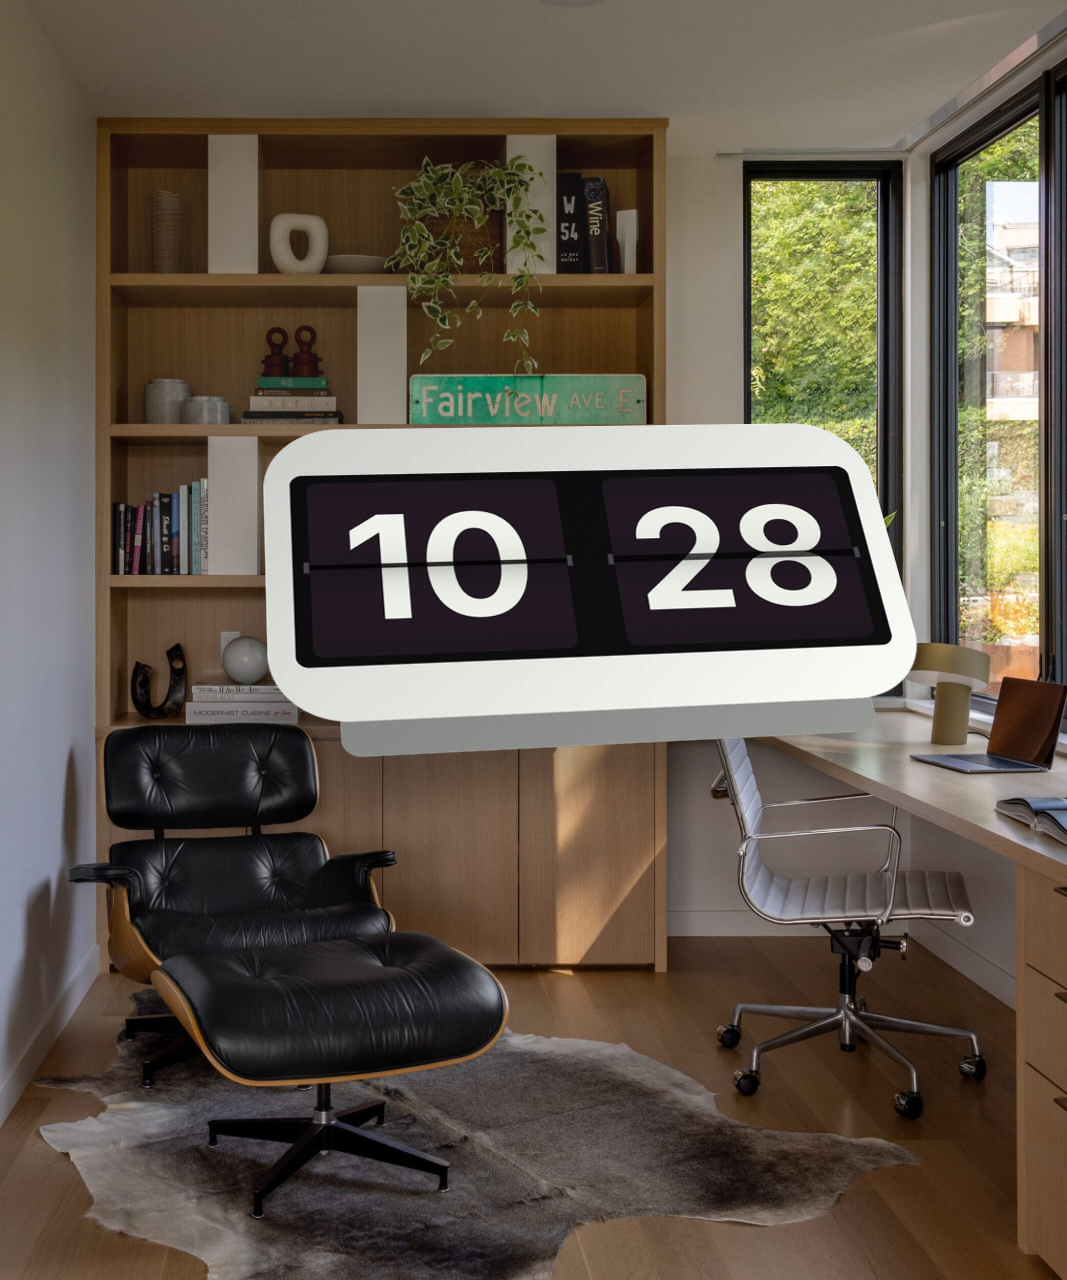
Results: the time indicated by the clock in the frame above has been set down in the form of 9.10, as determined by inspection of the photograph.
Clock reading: 10.28
